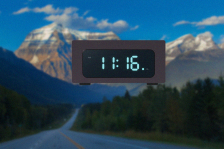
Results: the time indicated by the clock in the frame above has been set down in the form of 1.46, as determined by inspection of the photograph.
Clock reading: 11.16
